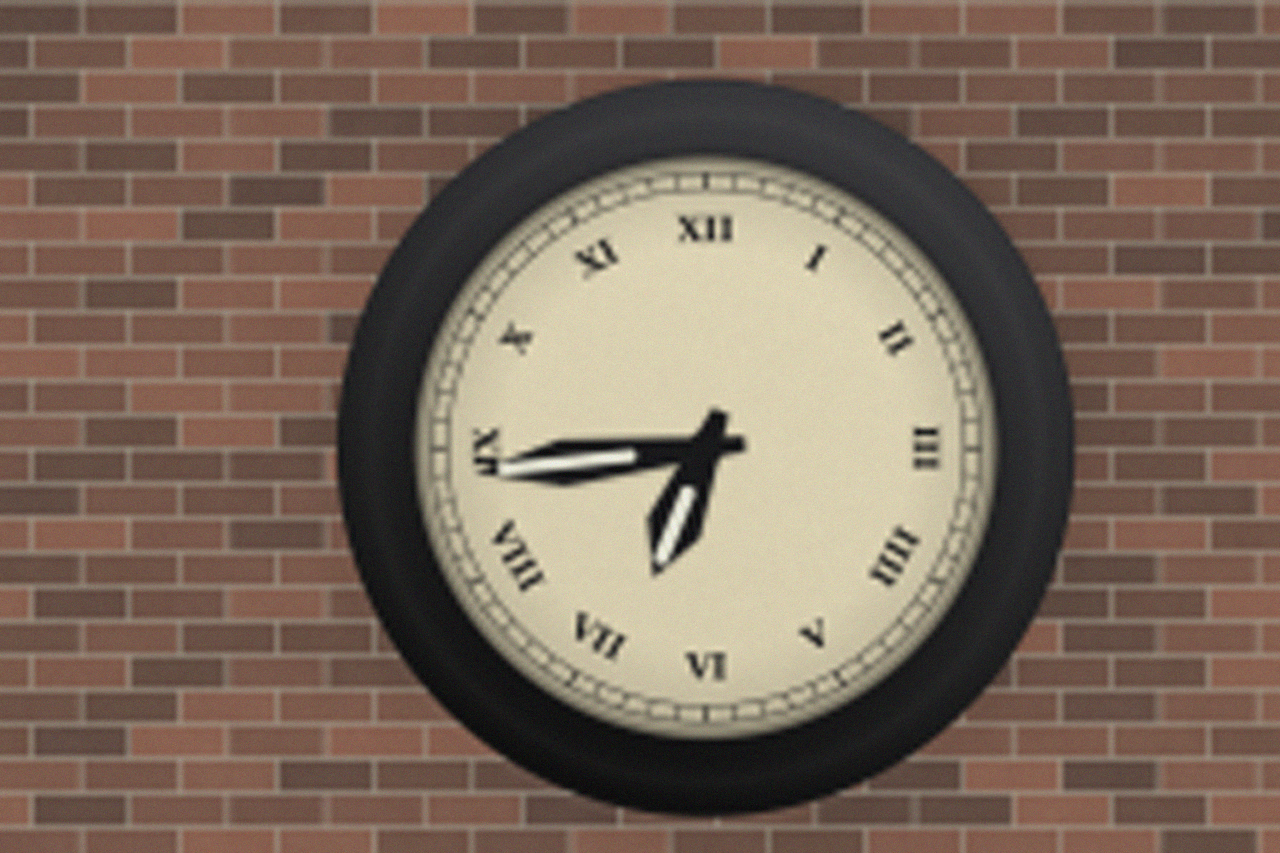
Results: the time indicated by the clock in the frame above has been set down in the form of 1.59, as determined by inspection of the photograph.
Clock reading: 6.44
